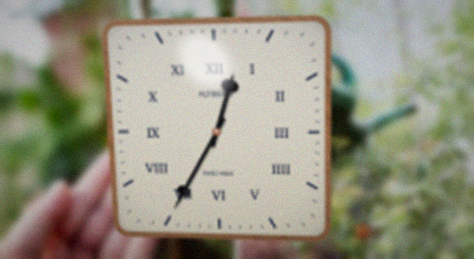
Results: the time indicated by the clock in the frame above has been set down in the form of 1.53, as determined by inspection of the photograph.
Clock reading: 12.35
